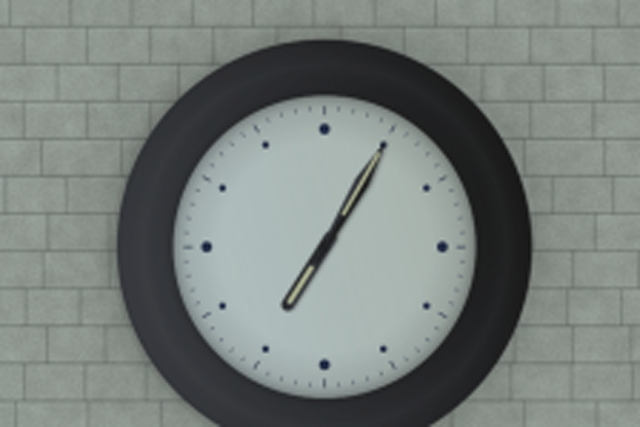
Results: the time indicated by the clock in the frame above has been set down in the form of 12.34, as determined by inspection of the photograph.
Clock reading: 7.05
